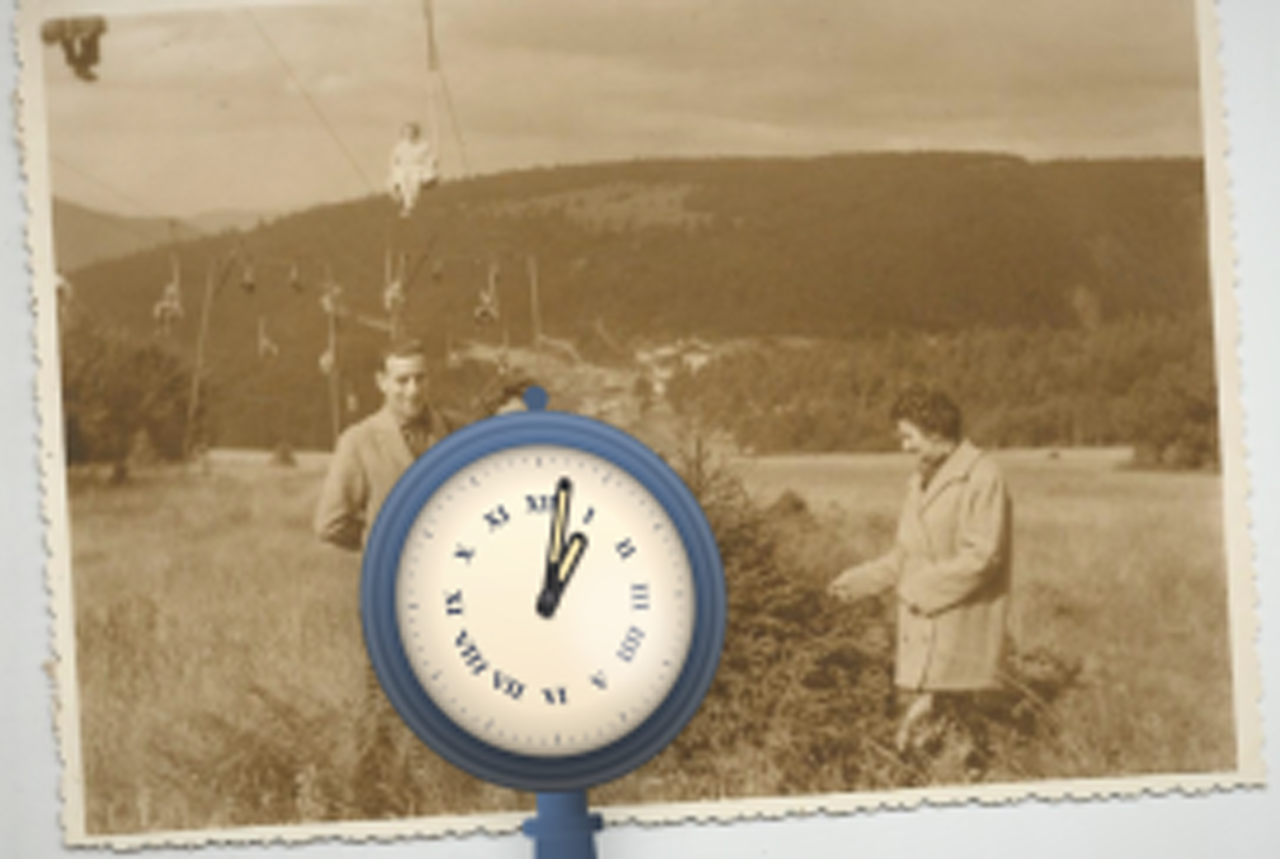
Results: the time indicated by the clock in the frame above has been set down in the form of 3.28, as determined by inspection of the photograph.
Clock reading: 1.02
